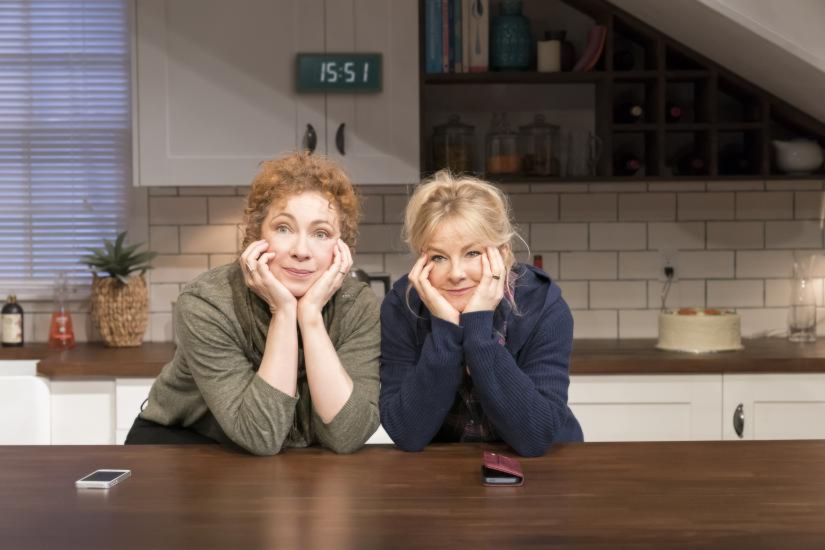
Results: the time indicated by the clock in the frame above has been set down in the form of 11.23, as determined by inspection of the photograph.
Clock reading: 15.51
